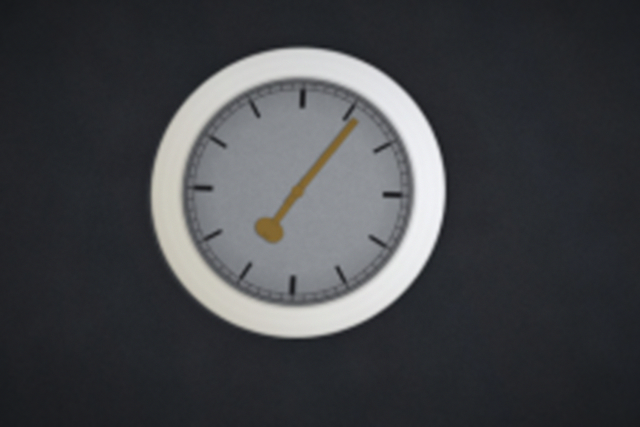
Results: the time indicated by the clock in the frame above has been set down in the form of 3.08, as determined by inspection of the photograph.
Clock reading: 7.06
